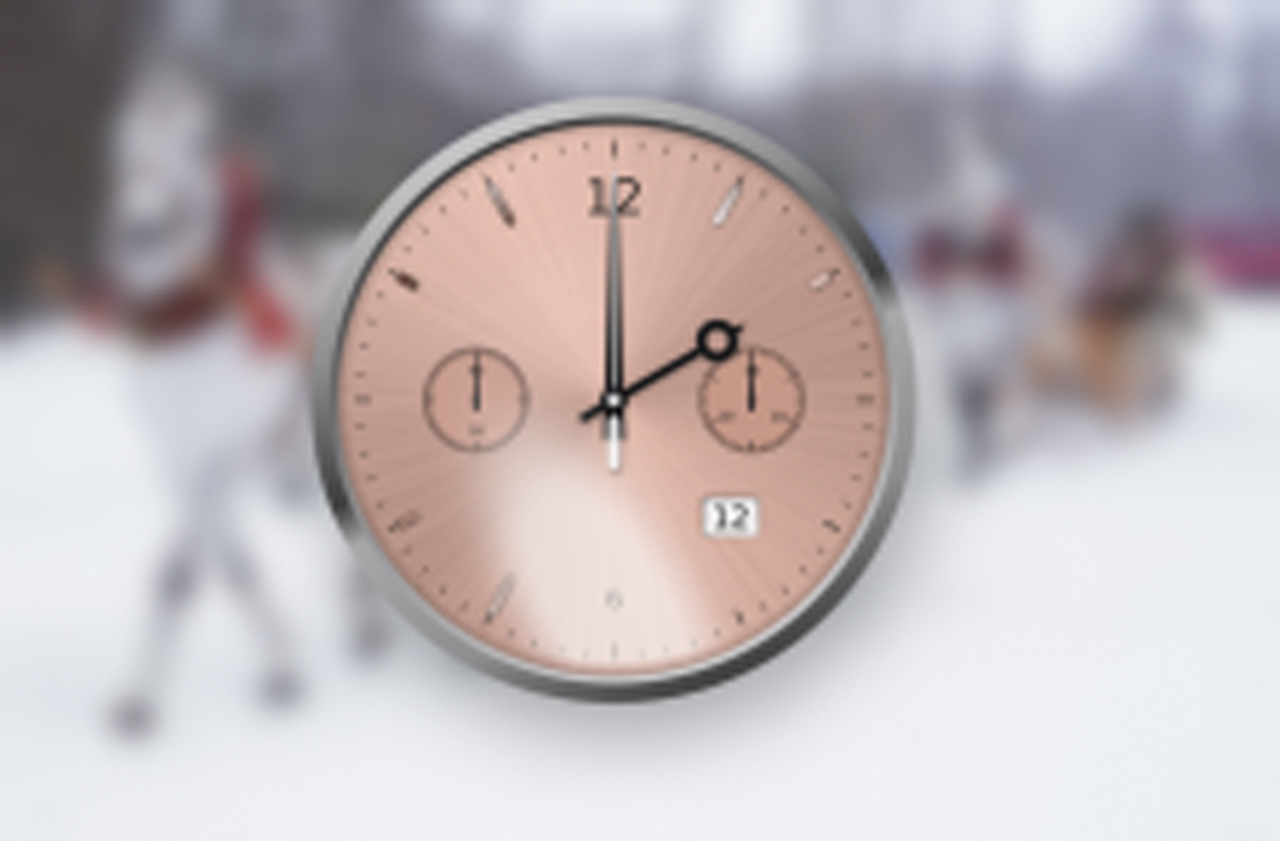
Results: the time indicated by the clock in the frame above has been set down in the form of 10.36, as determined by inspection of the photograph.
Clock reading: 2.00
